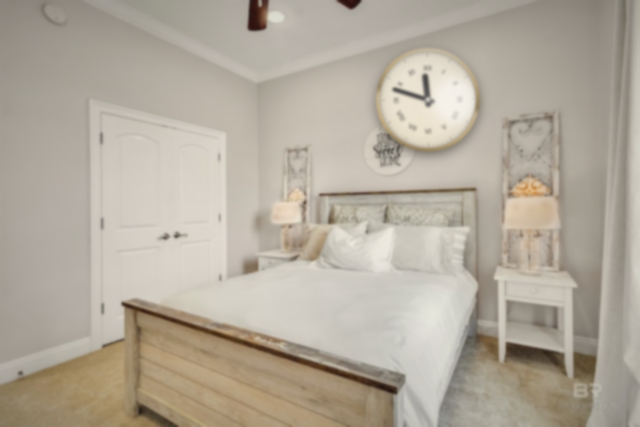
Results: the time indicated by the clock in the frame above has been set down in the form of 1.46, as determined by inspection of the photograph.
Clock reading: 11.48
